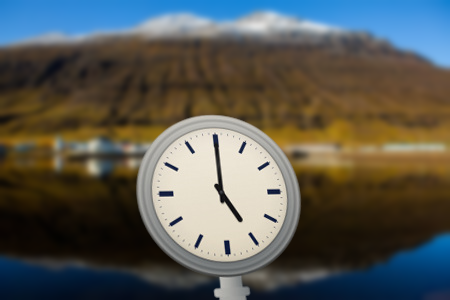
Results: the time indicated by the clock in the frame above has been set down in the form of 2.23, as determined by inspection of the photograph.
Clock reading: 5.00
